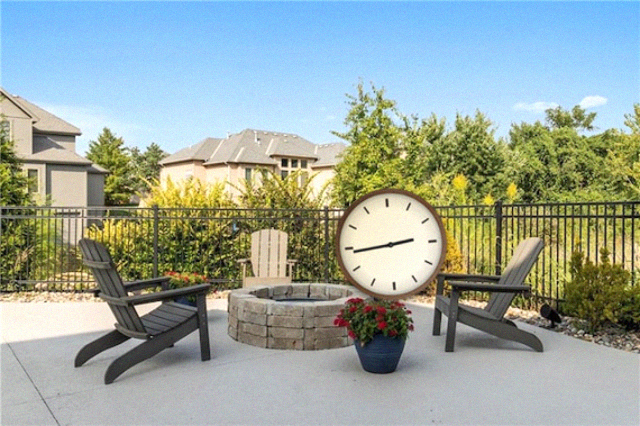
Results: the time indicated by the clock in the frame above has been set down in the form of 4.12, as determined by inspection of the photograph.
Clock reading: 2.44
